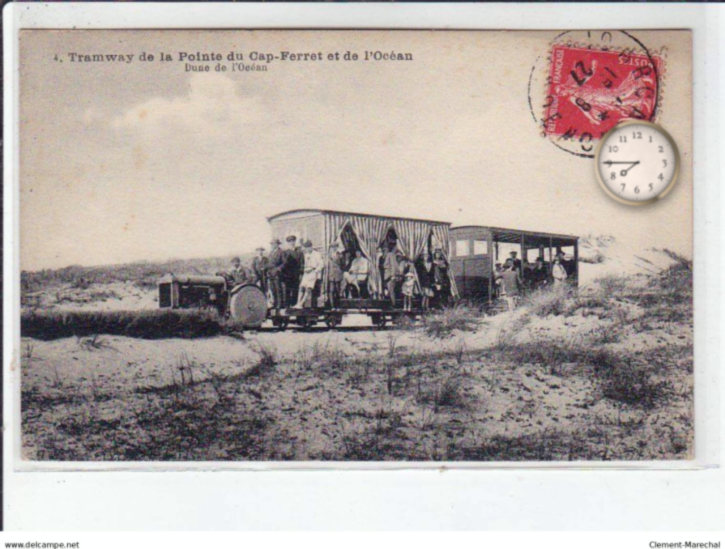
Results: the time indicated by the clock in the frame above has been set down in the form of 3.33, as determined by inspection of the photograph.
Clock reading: 7.45
